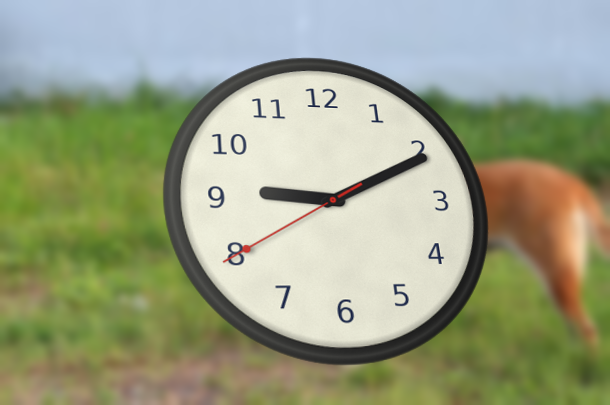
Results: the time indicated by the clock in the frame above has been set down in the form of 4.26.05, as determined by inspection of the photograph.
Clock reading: 9.10.40
